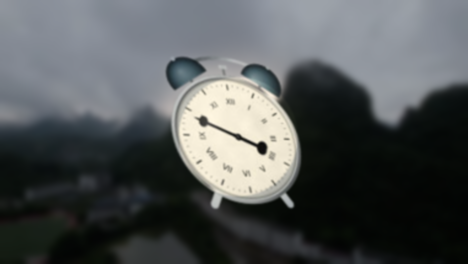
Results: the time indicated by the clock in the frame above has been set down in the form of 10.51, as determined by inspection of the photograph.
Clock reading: 3.49
